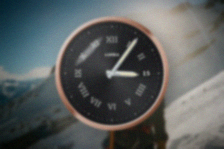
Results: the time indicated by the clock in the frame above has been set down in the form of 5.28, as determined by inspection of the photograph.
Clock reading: 3.06
